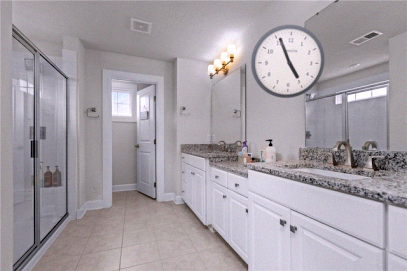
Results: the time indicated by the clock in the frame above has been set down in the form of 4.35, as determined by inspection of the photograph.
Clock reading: 4.56
